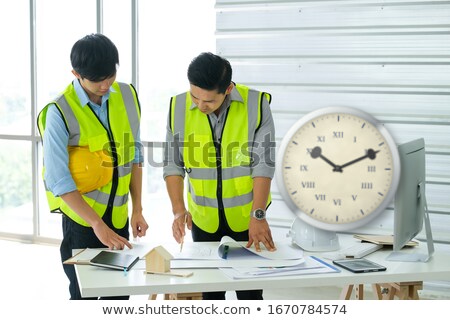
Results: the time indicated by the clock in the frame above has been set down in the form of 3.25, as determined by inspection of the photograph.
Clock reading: 10.11
